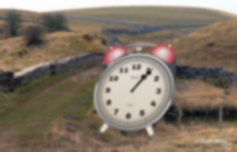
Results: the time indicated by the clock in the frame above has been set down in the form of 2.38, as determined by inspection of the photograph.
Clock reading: 1.06
